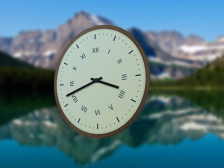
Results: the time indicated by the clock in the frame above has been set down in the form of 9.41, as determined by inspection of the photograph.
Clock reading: 3.42
